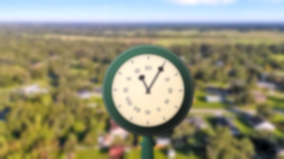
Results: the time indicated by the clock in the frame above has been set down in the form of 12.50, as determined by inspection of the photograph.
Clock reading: 11.05
